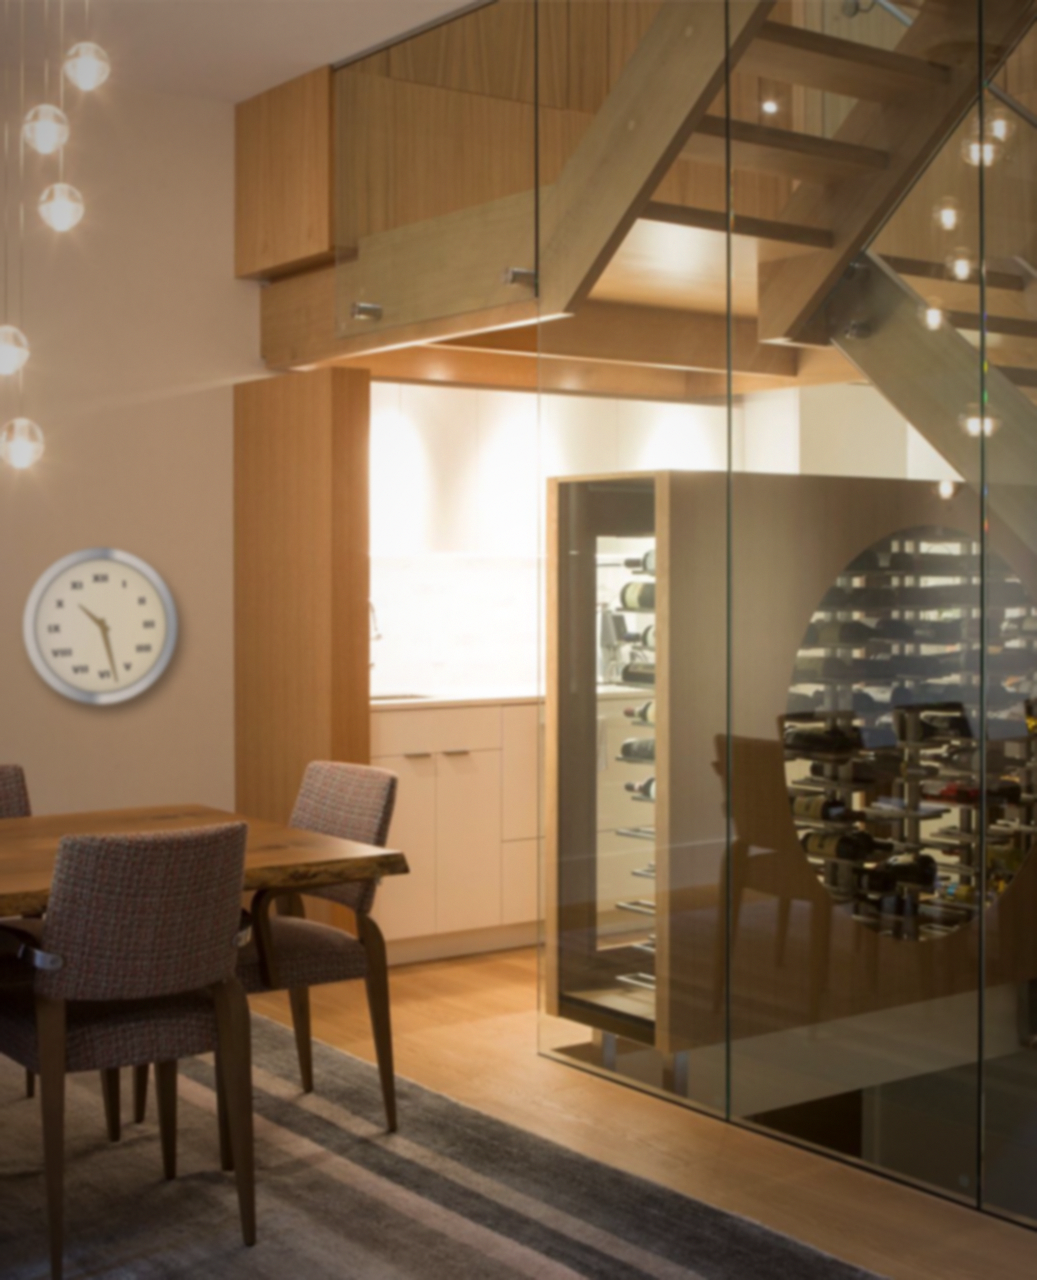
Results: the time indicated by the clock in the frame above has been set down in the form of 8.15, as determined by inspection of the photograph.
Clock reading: 10.28
